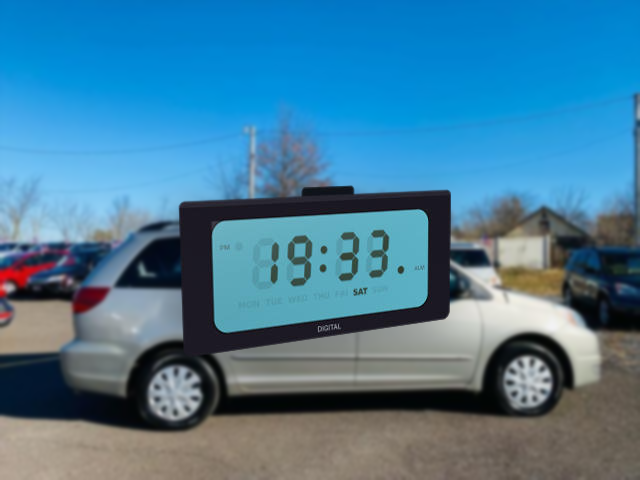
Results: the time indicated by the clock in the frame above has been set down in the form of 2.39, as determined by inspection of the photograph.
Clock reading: 19.33
